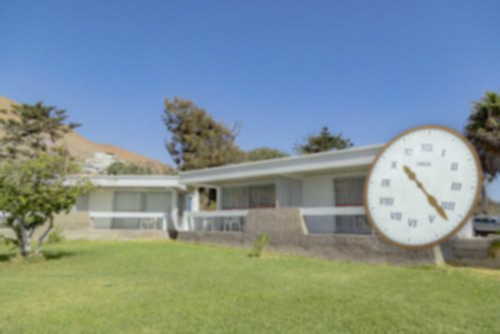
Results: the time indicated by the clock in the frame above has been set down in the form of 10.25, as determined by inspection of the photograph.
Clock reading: 10.22
